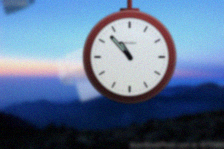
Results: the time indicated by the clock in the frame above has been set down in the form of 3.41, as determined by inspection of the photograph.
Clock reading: 10.53
